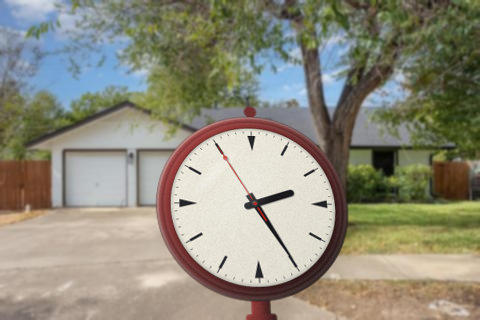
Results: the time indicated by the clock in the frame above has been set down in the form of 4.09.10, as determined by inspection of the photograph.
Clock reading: 2.24.55
